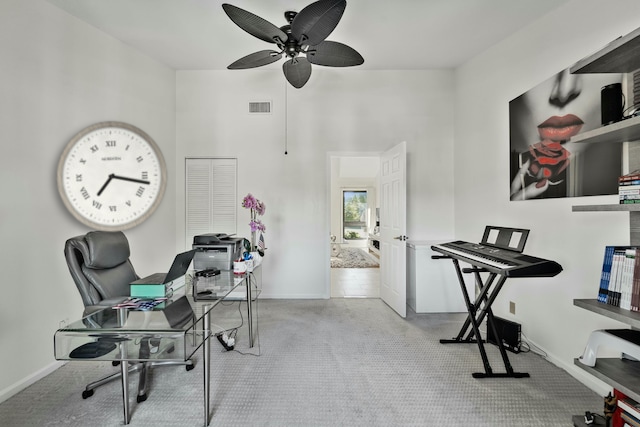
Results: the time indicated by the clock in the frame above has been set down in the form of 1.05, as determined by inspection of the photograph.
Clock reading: 7.17
